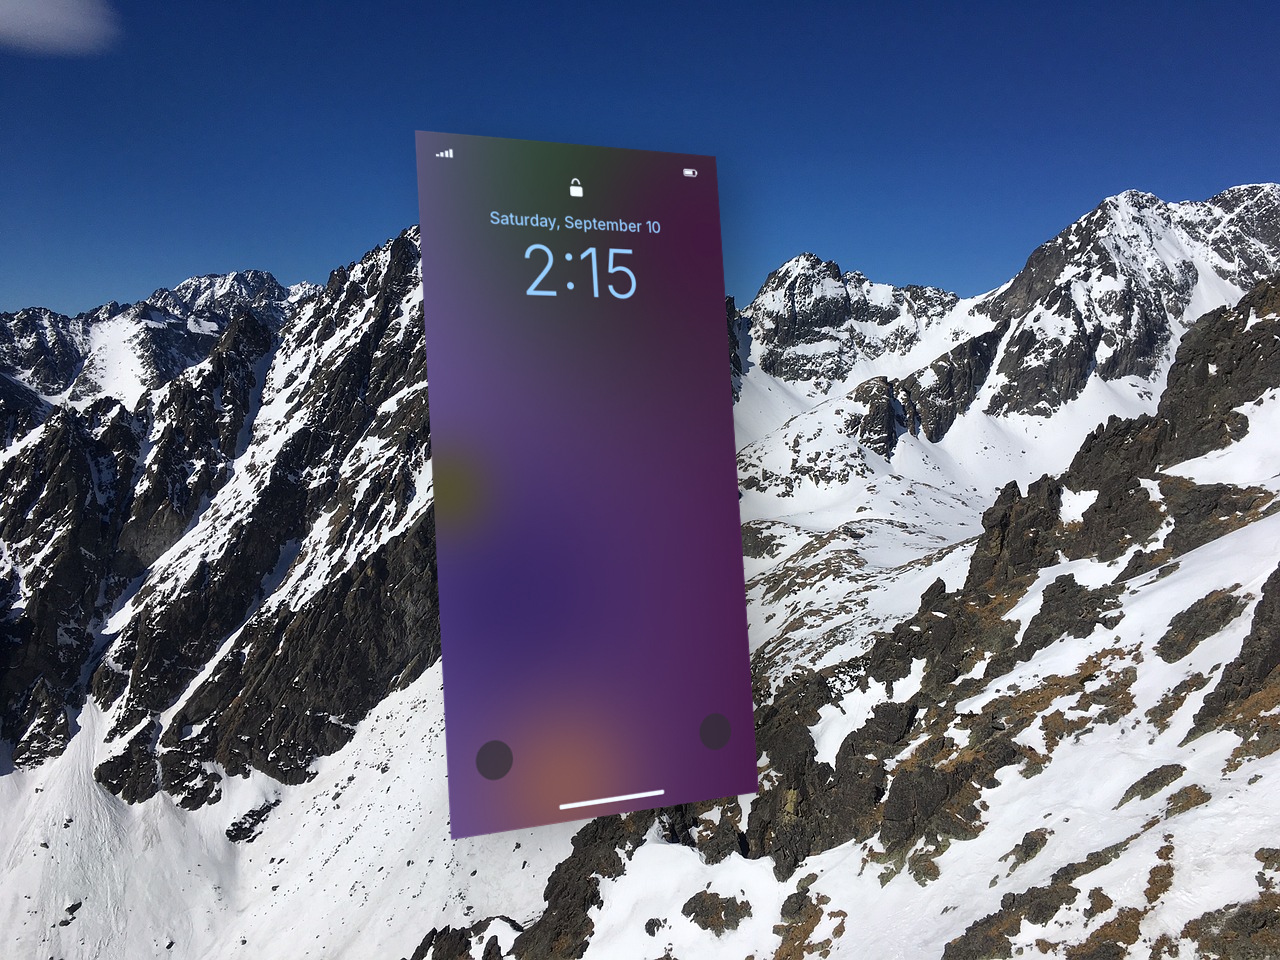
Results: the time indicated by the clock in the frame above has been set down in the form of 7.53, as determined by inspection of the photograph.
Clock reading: 2.15
